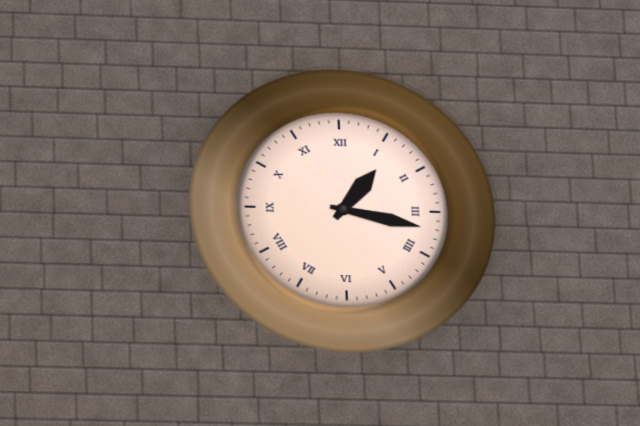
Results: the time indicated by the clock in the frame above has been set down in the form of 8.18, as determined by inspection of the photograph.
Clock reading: 1.17
